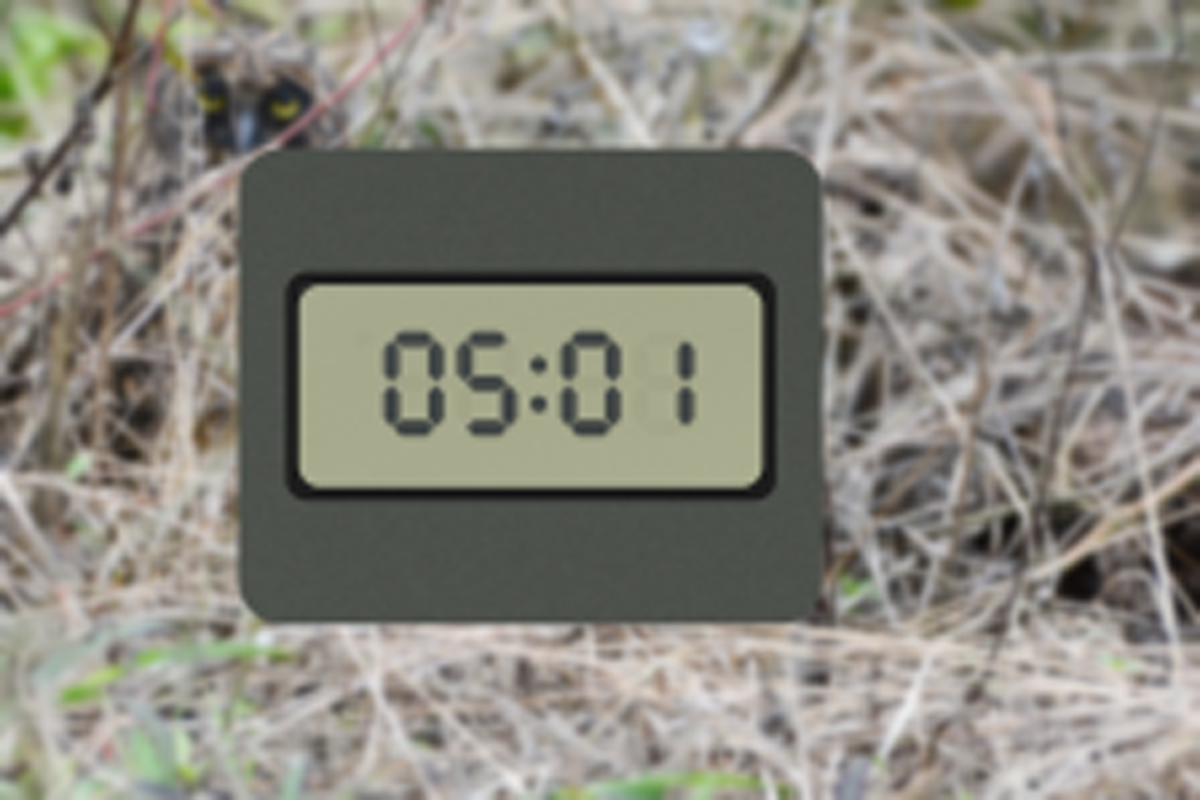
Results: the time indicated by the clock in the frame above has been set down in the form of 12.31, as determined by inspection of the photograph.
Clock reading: 5.01
